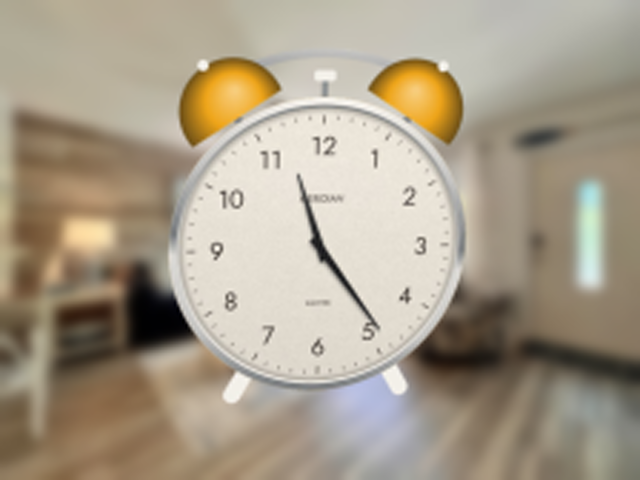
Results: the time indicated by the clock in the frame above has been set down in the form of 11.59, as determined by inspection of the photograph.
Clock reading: 11.24
